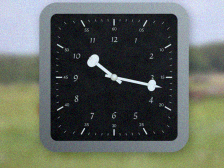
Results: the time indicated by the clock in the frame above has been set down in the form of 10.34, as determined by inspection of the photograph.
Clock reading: 10.17
